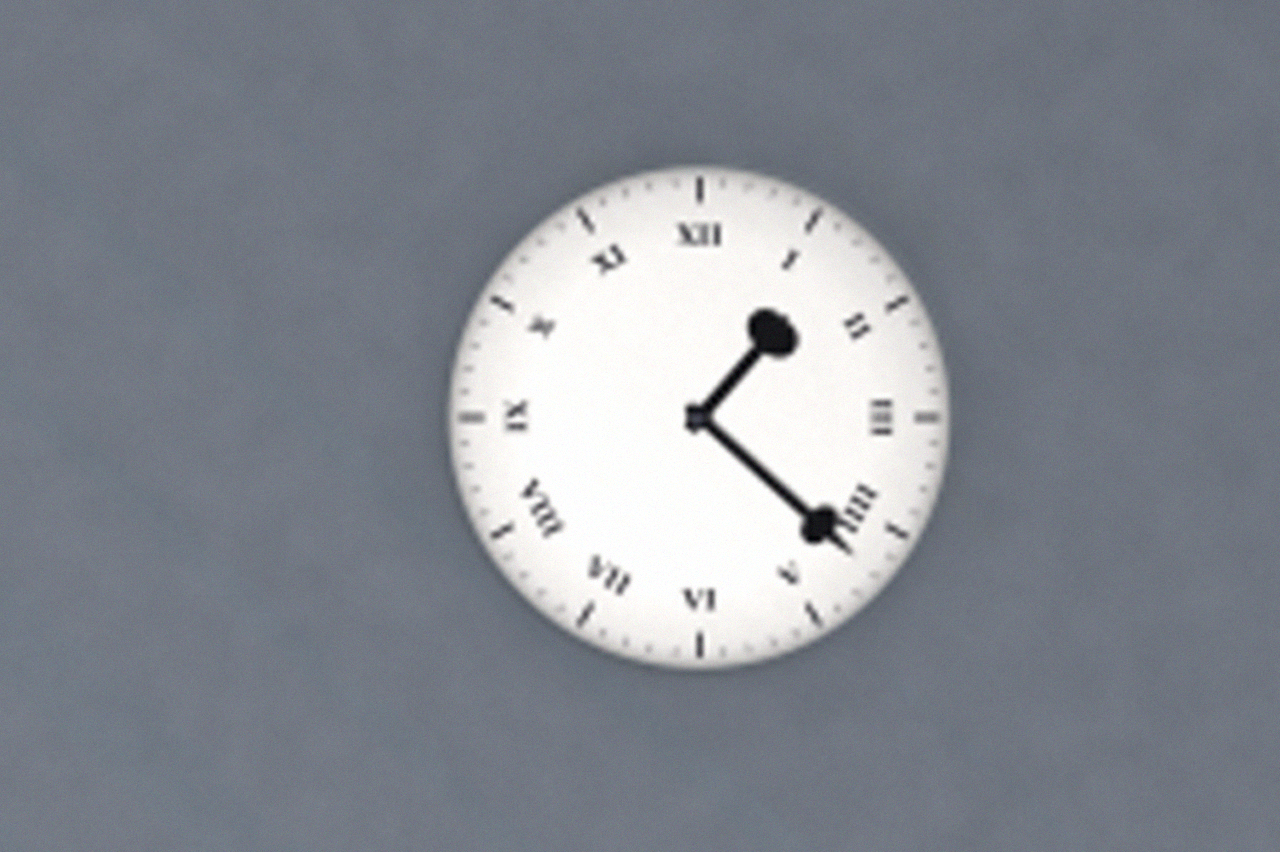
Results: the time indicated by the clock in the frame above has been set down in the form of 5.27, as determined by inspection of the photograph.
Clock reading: 1.22
